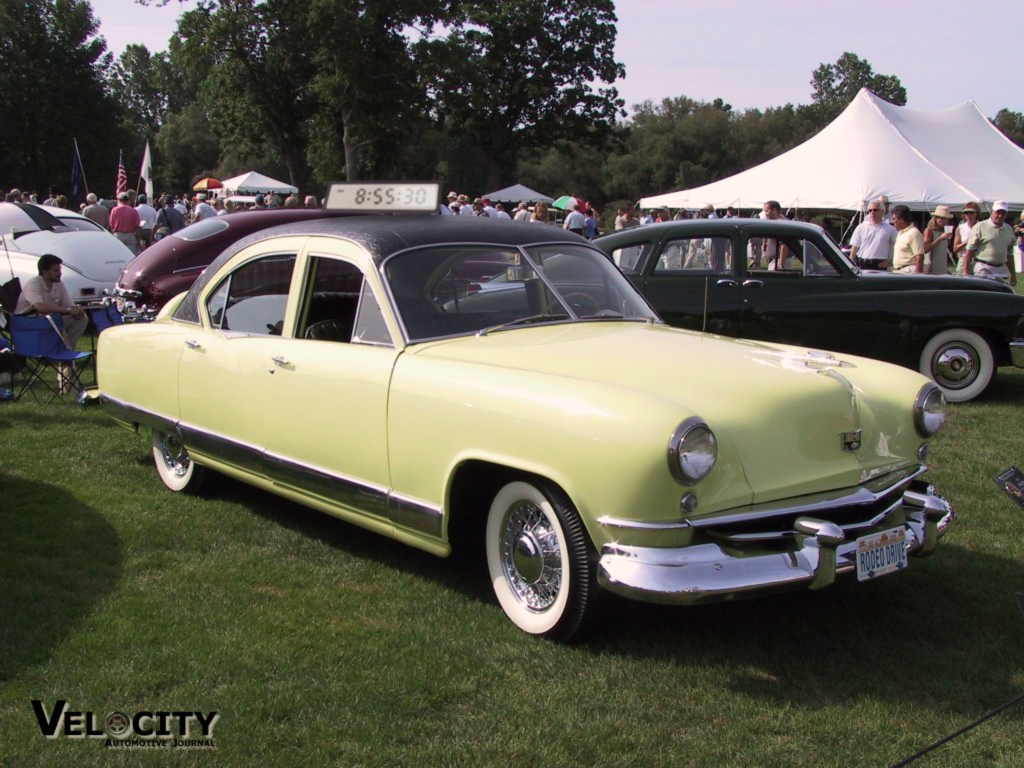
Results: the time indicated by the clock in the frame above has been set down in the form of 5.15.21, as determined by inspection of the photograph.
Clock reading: 8.55.30
